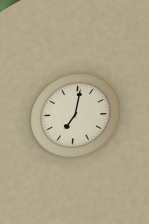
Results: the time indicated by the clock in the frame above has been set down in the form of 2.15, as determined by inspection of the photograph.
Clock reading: 7.01
